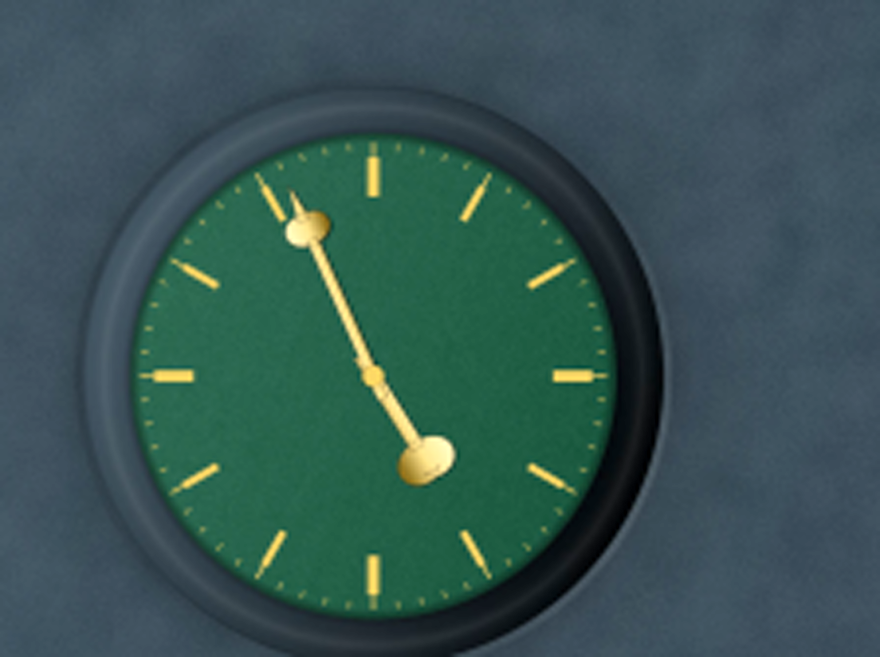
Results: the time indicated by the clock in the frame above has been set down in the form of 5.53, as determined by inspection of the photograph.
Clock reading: 4.56
